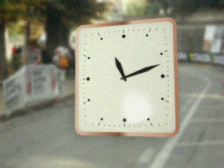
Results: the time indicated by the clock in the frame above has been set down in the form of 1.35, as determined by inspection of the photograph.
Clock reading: 11.12
